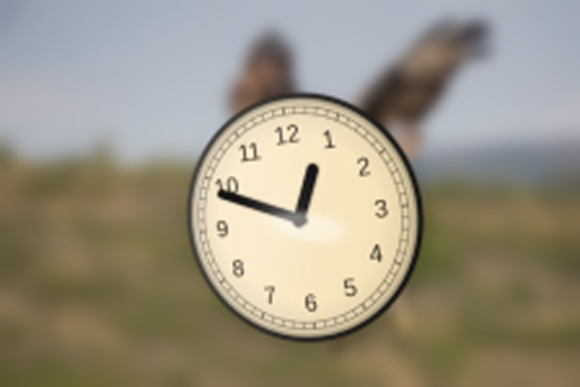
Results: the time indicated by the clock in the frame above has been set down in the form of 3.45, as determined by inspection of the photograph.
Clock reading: 12.49
